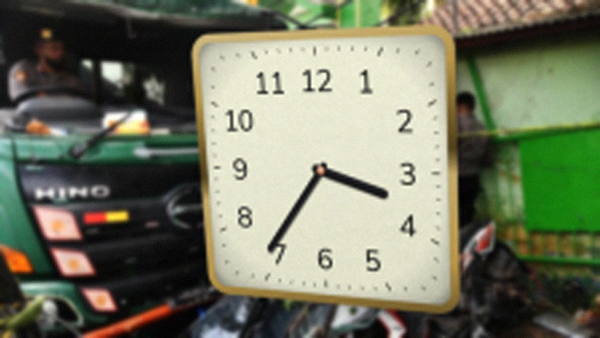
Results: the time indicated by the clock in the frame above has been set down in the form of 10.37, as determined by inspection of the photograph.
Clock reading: 3.36
